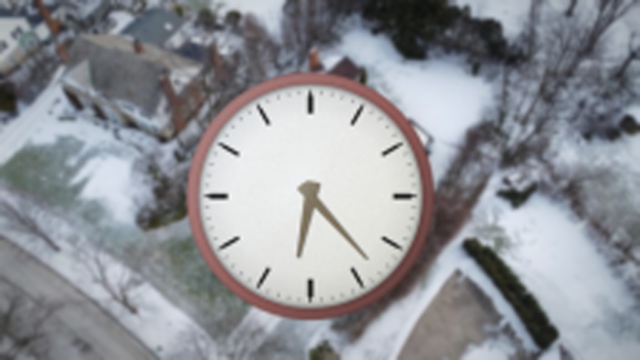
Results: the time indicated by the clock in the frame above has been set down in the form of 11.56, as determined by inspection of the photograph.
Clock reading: 6.23
